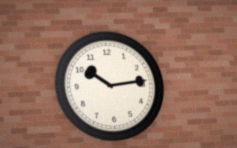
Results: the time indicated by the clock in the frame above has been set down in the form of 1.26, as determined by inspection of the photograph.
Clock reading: 10.14
